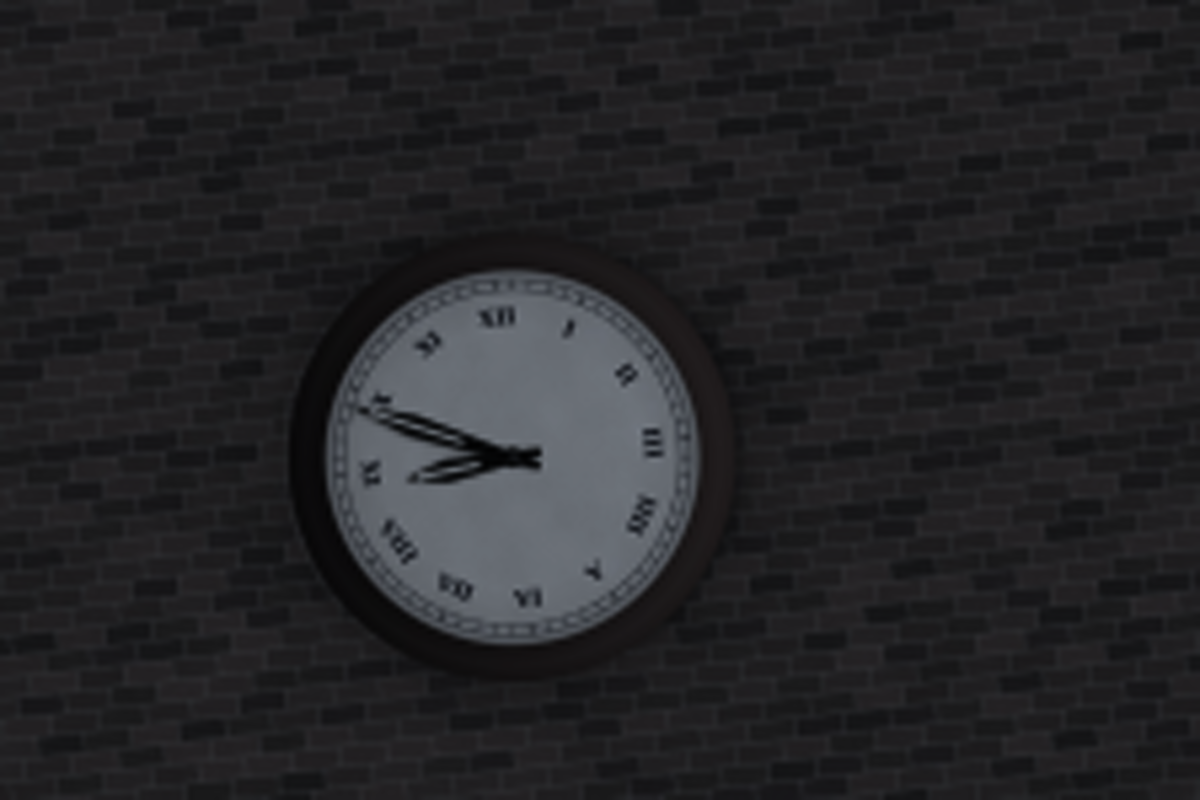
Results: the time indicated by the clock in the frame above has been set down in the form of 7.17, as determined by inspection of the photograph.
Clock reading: 8.49
